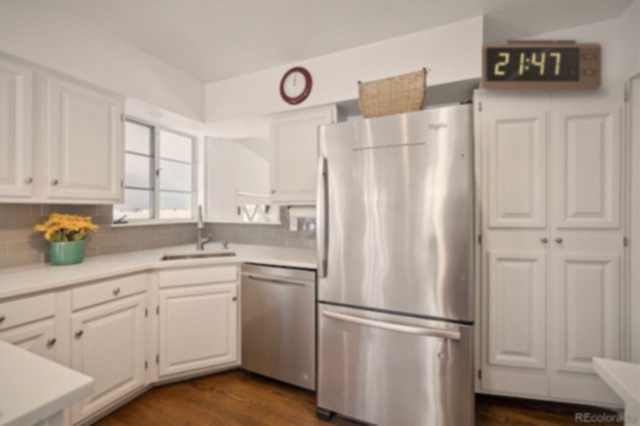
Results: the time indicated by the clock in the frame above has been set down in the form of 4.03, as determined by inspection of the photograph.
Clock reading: 21.47
